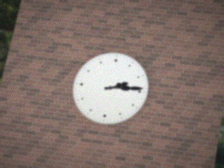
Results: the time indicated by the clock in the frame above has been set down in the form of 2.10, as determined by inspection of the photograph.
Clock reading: 2.14
